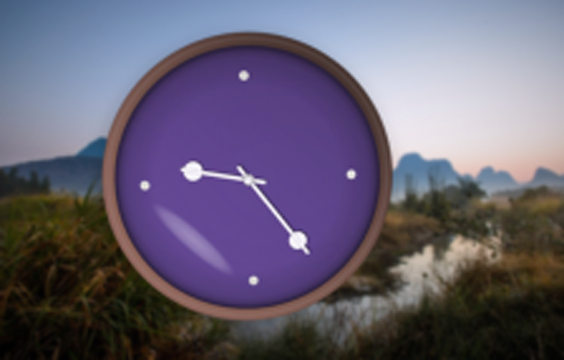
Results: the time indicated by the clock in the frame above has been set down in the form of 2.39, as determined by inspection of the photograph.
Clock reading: 9.24
